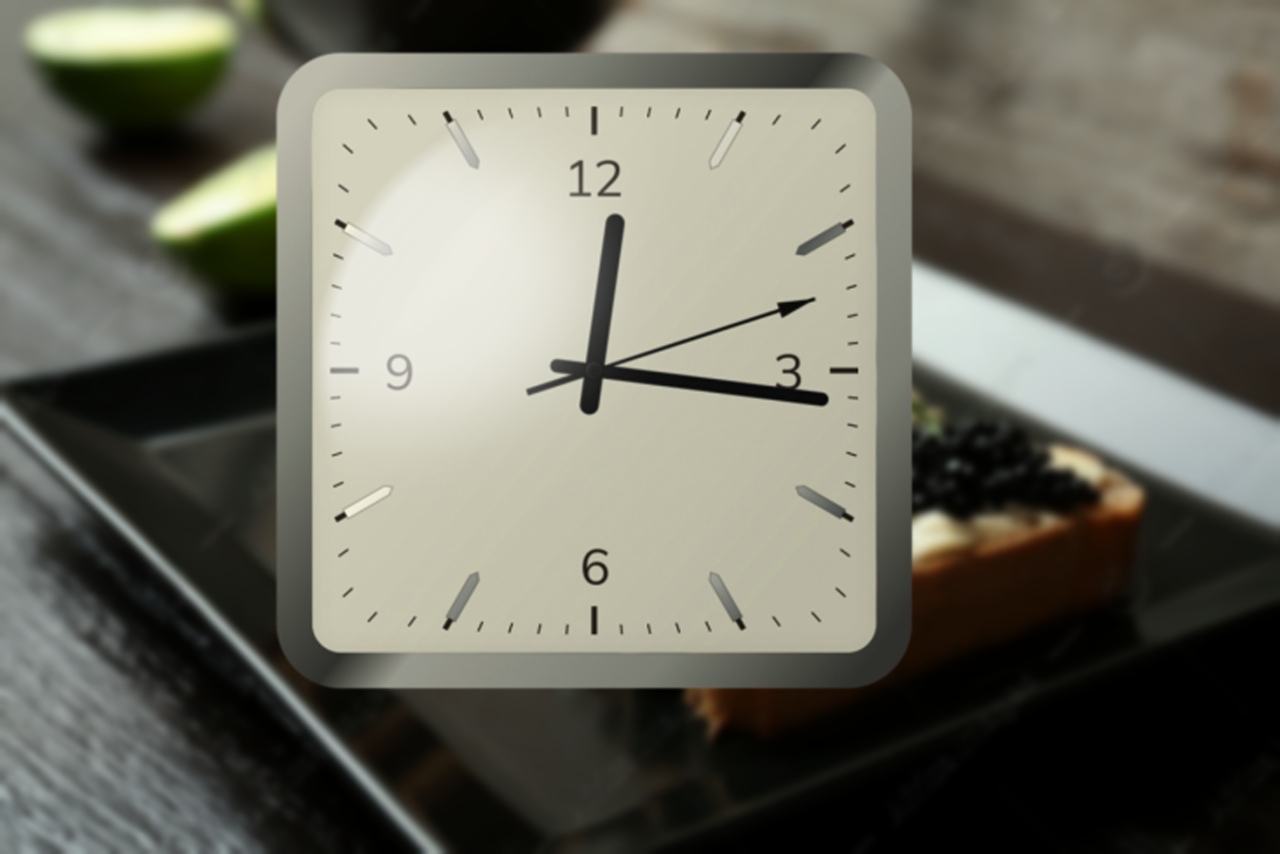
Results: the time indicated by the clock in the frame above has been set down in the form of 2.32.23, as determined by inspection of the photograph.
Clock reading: 12.16.12
